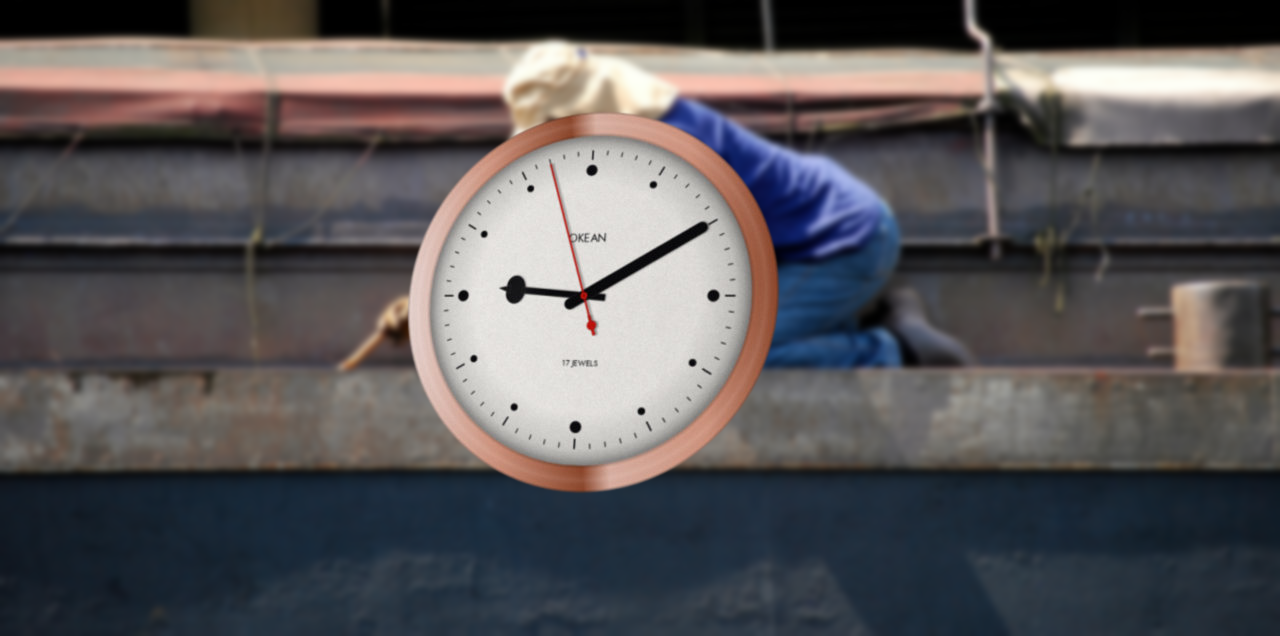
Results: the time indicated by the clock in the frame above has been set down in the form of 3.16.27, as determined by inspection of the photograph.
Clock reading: 9.09.57
